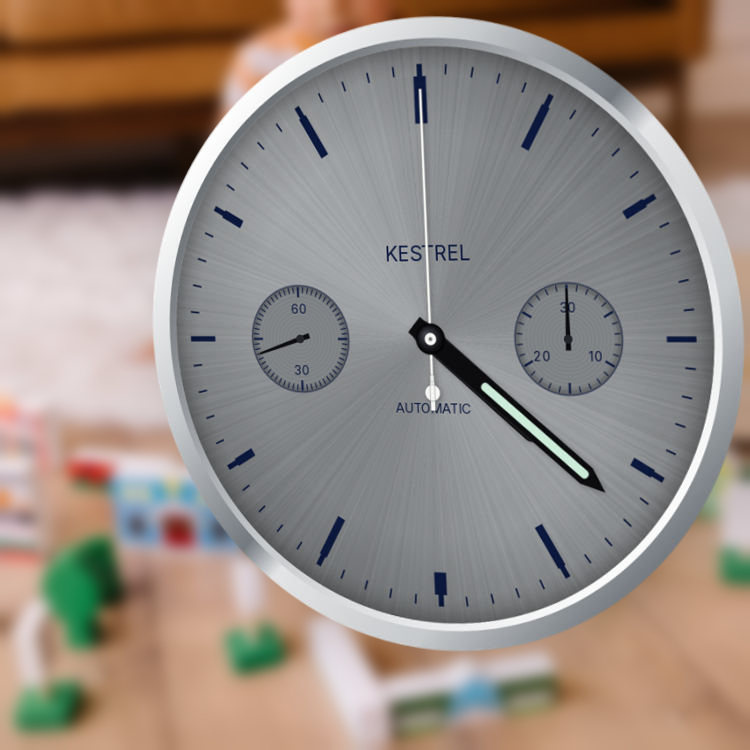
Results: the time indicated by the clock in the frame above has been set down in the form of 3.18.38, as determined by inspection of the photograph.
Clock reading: 4.21.42
